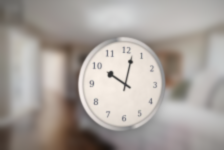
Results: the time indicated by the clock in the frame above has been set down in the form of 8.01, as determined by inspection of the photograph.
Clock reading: 10.02
